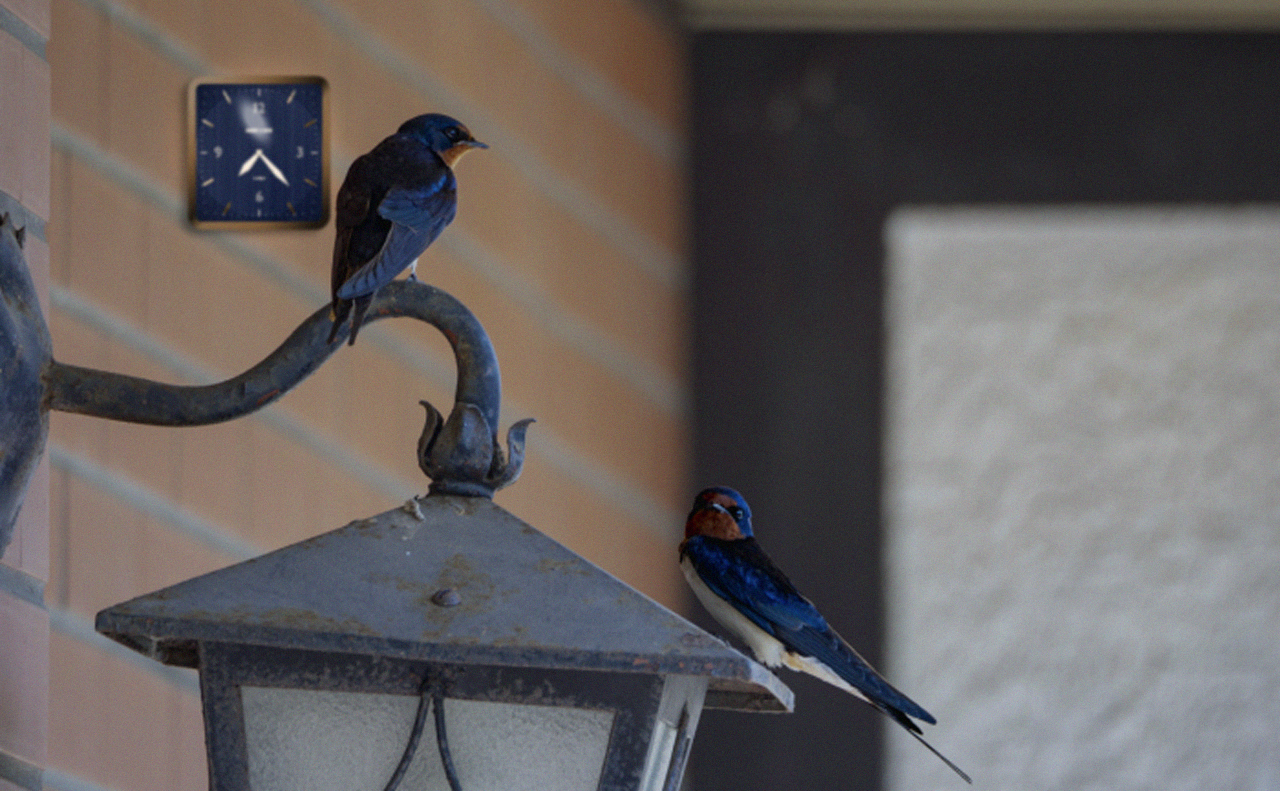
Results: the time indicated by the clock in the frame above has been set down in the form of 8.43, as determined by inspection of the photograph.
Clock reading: 7.23
